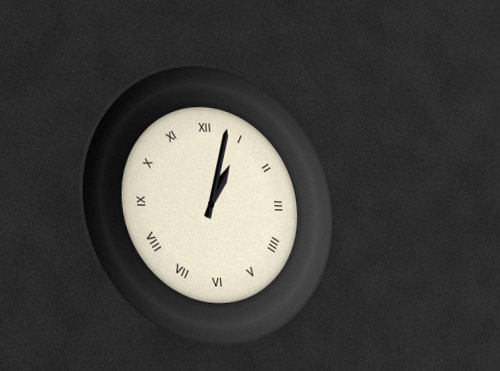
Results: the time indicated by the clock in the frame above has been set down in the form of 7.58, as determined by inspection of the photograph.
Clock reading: 1.03
